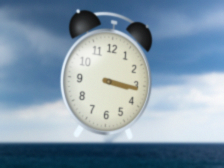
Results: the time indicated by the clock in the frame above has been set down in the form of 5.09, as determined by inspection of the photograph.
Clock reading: 3.16
